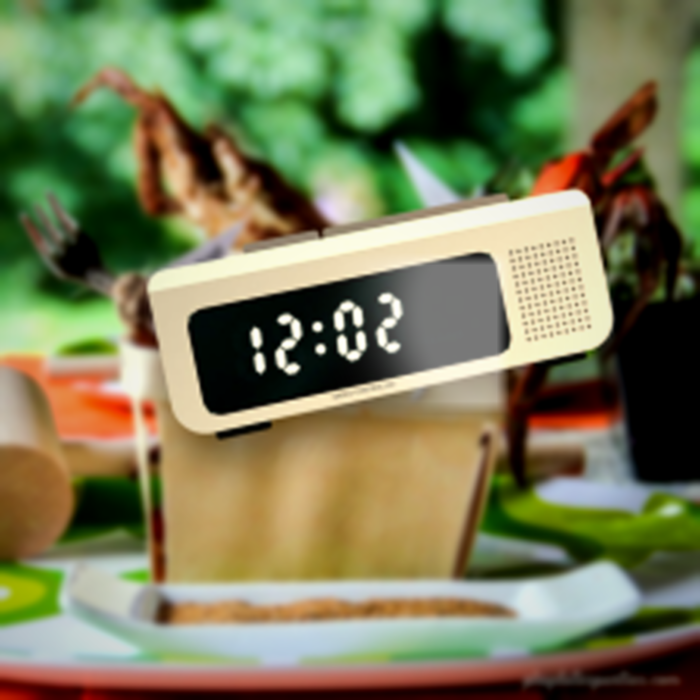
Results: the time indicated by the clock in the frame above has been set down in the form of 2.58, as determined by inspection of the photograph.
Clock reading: 12.02
